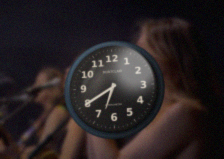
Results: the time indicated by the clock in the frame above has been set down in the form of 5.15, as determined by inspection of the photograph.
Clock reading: 6.40
